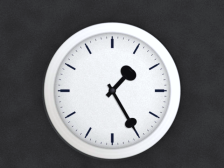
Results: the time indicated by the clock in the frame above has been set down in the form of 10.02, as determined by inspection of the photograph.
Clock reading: 1.25
